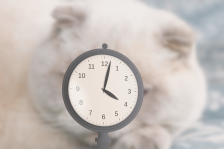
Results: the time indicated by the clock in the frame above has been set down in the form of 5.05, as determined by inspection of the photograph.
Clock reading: 4.02
